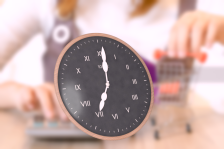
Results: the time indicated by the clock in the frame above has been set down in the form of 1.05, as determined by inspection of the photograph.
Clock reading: 7.01
